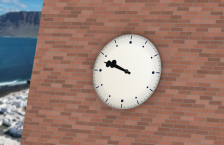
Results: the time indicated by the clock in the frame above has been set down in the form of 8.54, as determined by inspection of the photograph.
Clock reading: 9.48
